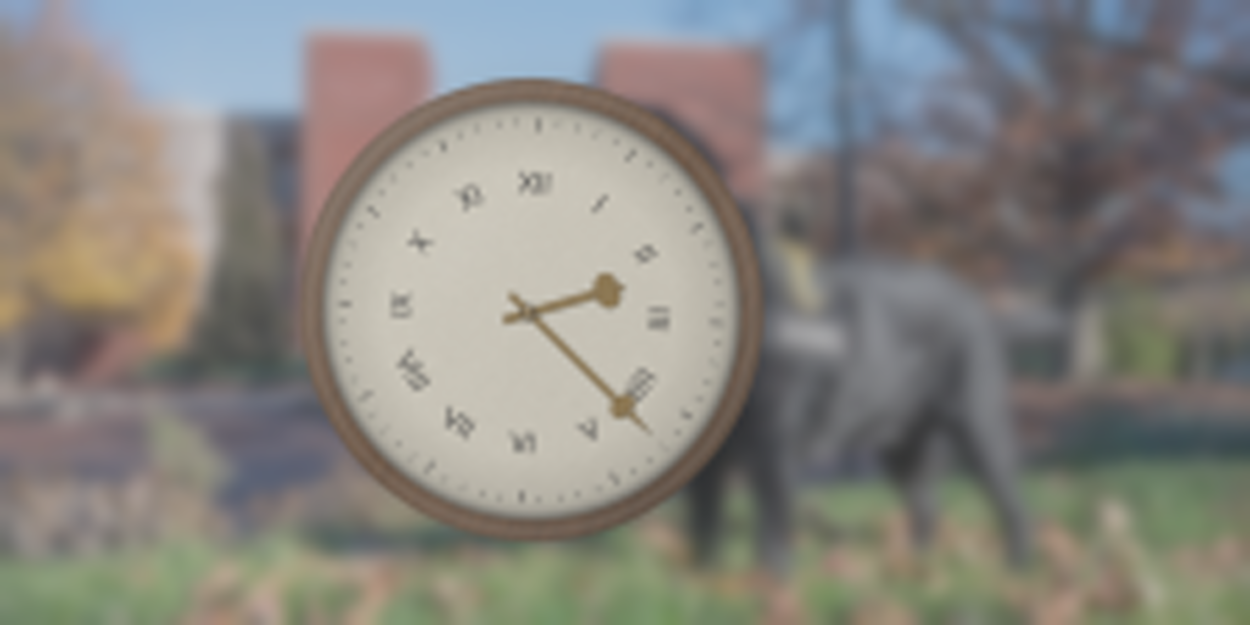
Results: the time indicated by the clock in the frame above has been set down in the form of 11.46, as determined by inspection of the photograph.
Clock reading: 2.22
